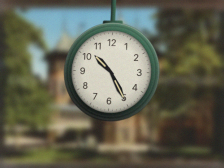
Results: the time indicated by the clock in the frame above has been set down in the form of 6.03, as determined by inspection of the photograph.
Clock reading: 10.25
